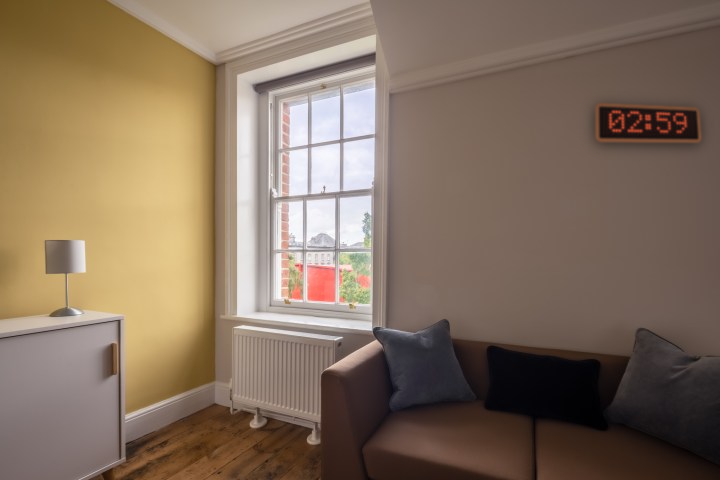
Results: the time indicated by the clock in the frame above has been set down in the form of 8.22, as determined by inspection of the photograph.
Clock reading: 2.59
